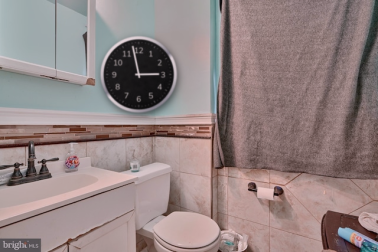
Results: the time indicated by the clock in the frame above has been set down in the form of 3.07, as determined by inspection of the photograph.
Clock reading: 2.58
